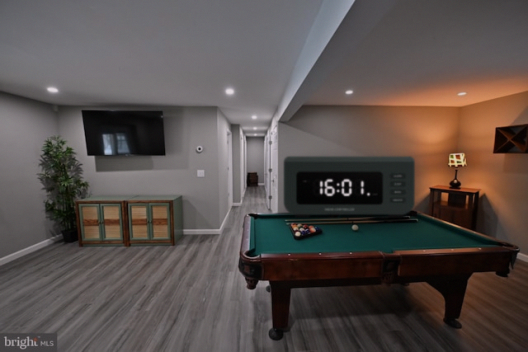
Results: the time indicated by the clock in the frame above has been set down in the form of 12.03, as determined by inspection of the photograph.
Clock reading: 16.01
